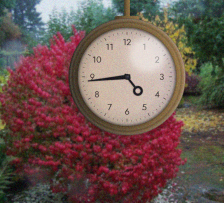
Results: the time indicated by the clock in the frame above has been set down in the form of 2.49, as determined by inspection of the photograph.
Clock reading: 4.44
